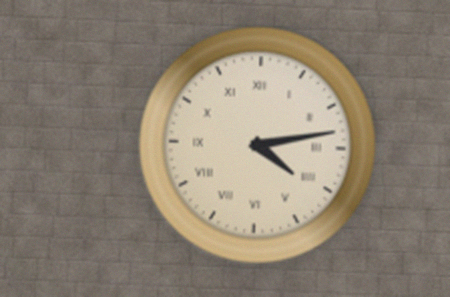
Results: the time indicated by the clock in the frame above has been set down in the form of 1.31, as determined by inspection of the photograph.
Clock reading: 4.13
